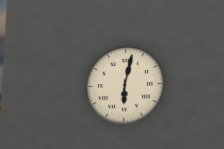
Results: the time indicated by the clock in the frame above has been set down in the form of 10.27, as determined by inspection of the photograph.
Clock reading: 6.02
